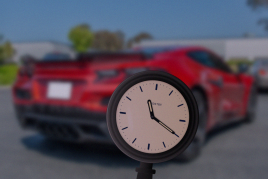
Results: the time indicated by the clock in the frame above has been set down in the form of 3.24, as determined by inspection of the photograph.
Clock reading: 11.20
